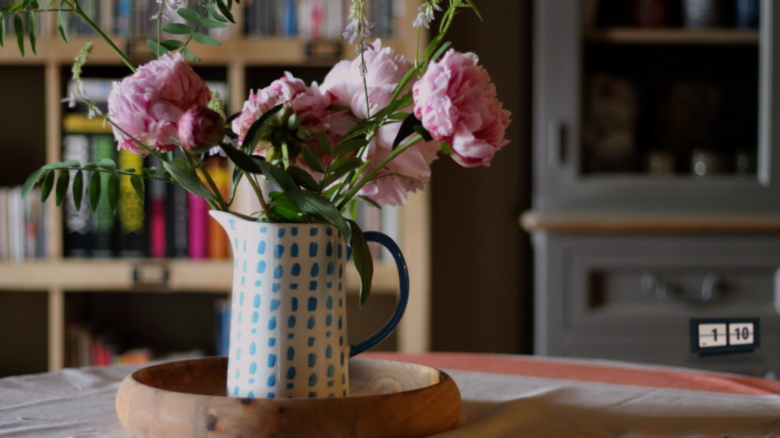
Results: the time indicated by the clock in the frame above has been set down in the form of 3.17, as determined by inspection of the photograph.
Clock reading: 1.10
